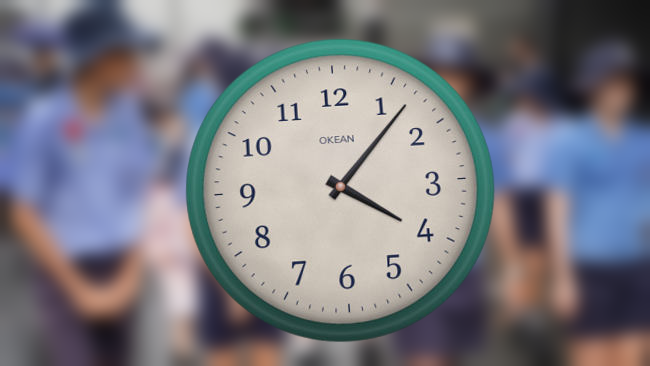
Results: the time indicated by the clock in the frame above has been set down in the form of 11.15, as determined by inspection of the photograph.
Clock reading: 4.07
